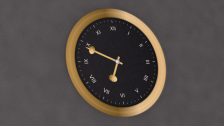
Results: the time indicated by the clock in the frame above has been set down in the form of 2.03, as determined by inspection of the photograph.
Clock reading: 6.49
